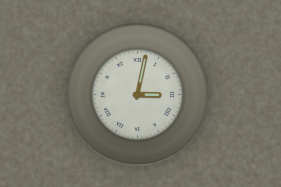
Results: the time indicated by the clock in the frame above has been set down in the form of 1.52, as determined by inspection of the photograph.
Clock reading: 3.02
